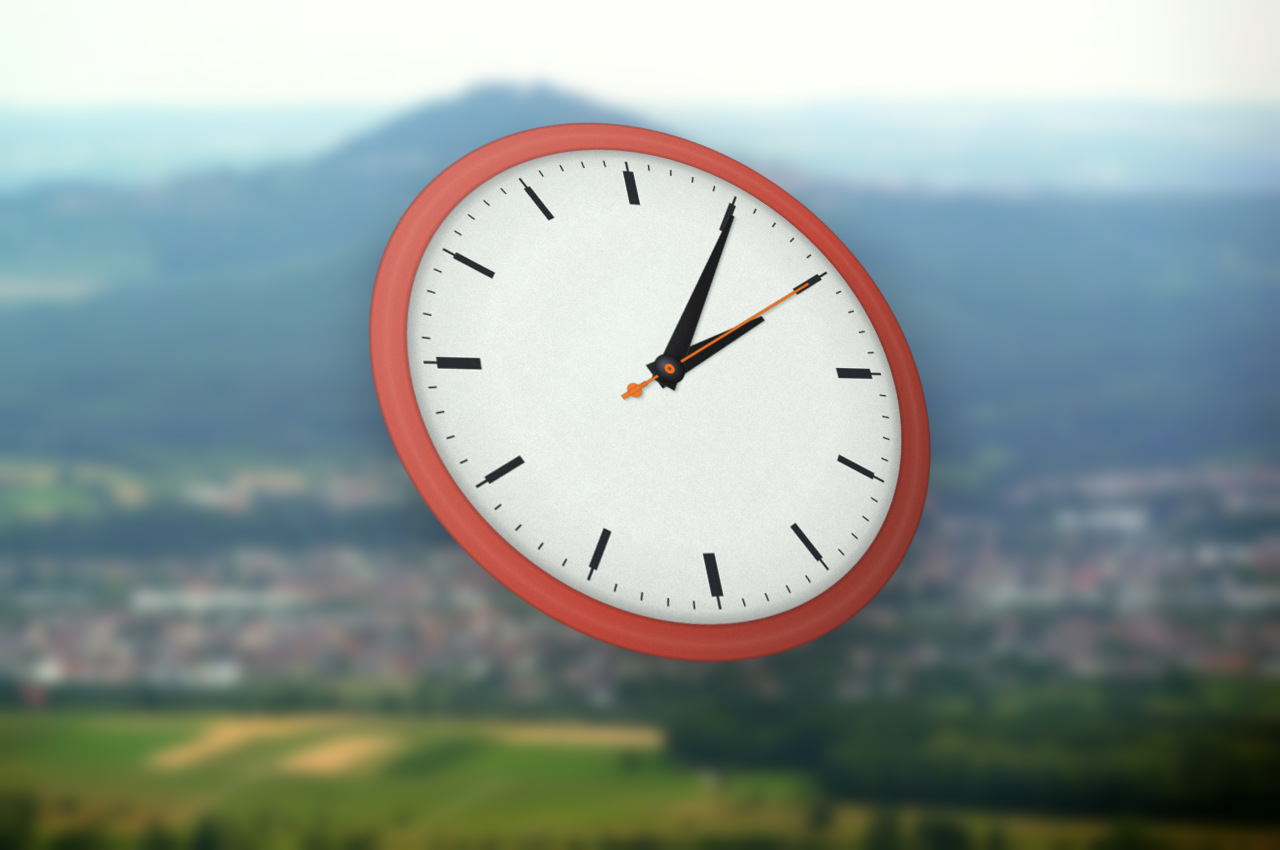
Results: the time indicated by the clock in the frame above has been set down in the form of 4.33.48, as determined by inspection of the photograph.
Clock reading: 2.05.10
